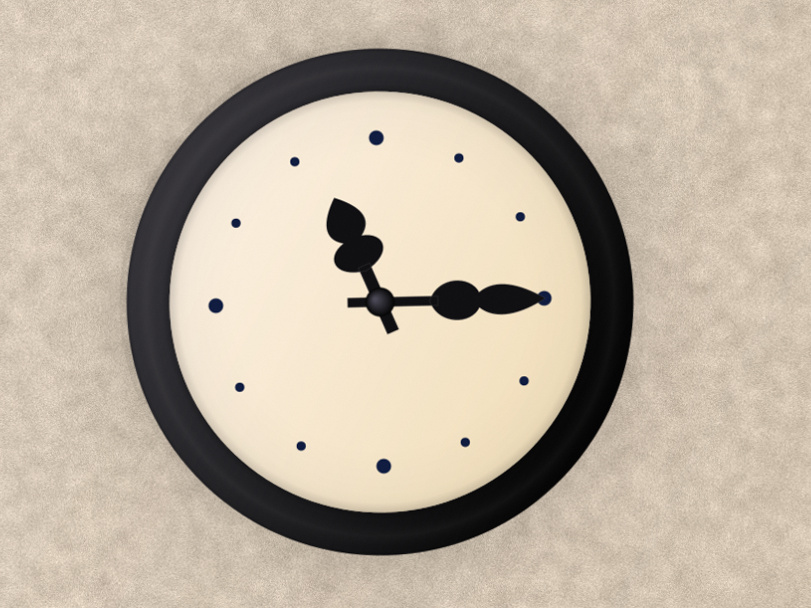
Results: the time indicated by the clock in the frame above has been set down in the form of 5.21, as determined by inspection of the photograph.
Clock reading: 11.15
